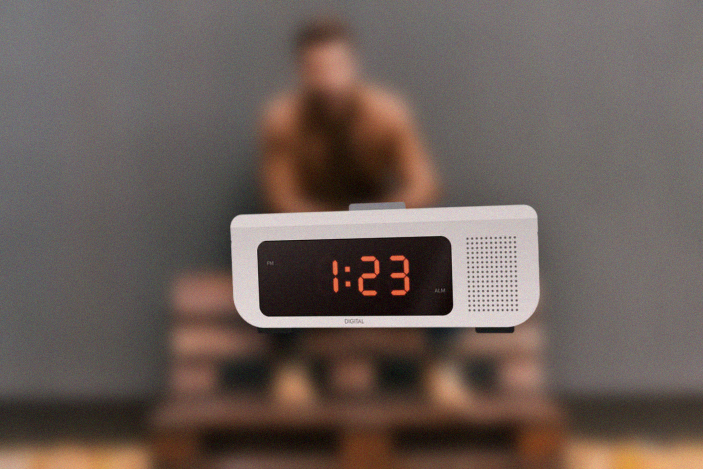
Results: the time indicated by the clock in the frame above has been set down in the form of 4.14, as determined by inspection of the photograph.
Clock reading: 1.23
